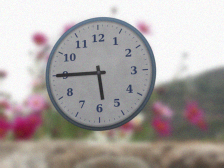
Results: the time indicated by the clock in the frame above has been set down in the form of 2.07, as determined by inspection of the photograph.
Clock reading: 5.45
